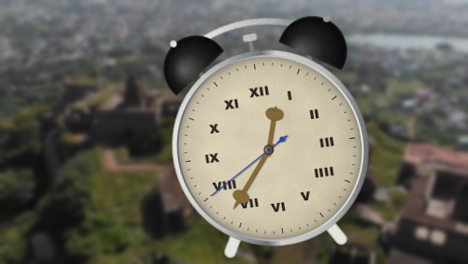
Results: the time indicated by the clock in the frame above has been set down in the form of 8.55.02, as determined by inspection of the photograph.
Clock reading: 12.36.40
